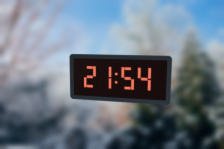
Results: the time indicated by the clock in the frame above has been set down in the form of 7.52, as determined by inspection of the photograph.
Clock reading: 21.54
